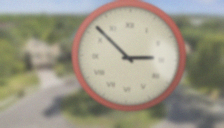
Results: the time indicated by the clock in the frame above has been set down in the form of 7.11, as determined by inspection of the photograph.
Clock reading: 2.52
